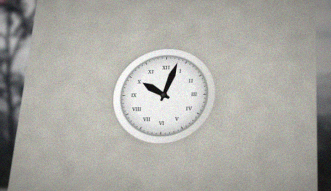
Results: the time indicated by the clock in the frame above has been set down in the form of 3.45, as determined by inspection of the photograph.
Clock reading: 10.03
